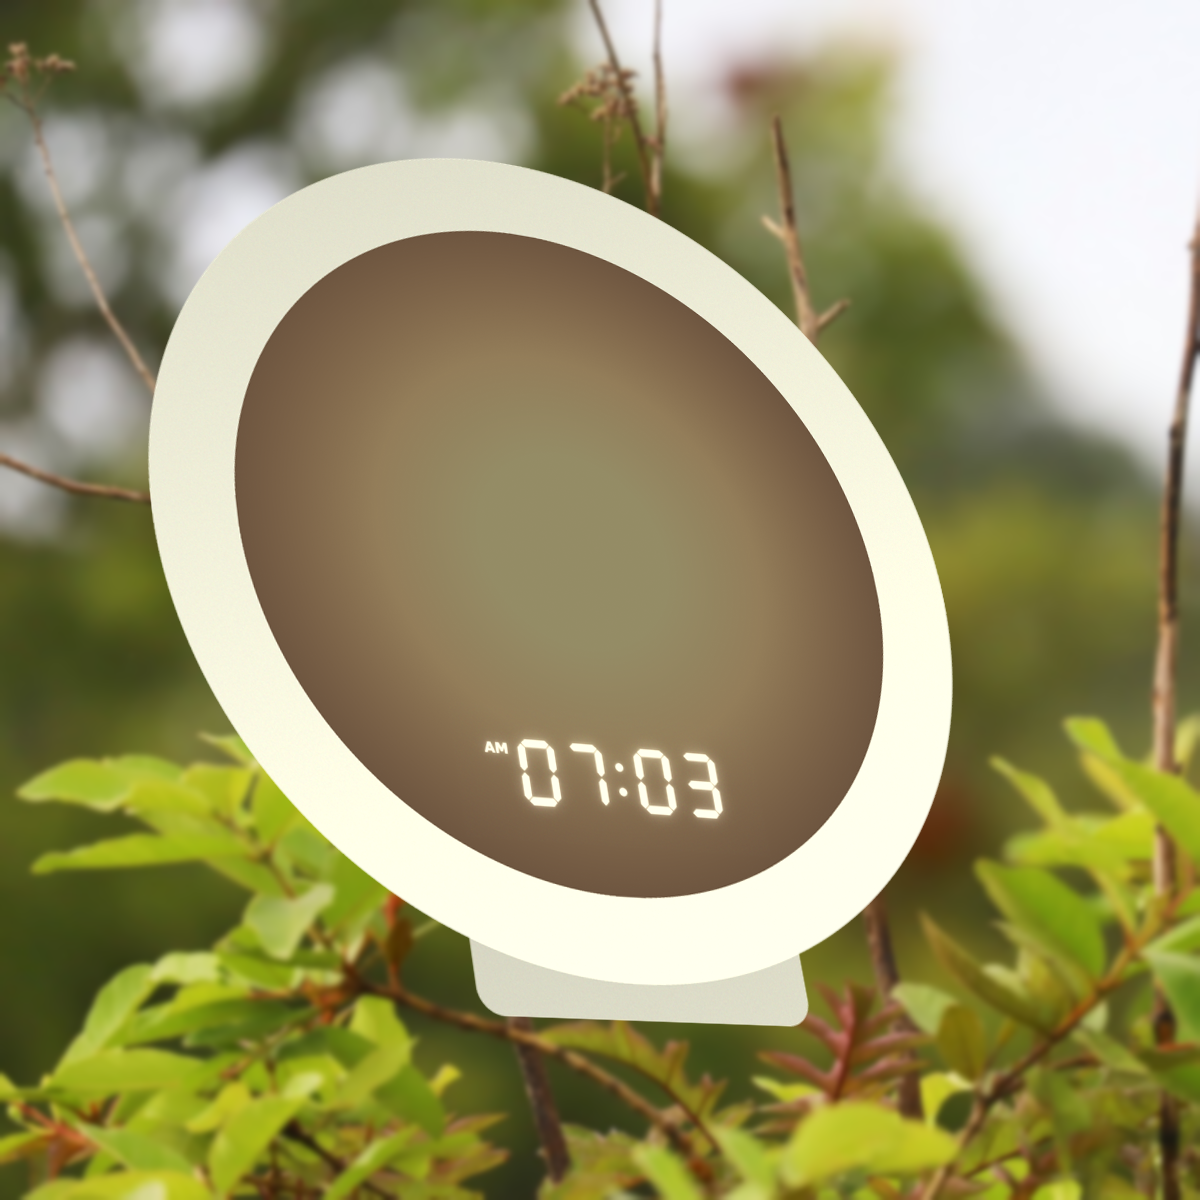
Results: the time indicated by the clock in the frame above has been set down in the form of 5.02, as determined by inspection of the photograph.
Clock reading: 7.03
